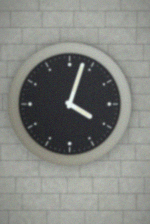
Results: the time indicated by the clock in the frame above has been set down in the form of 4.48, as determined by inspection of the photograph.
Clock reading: 4.03
